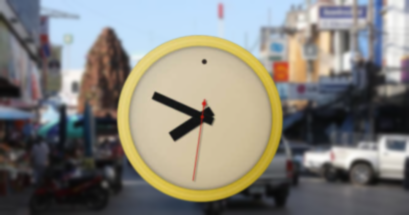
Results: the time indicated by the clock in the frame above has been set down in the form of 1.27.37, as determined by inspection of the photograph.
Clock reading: 7.48.31
